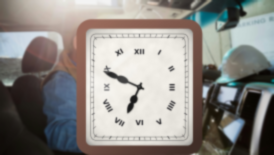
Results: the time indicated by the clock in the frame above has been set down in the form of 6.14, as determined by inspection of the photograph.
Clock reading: 6.49
